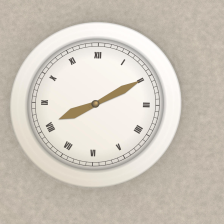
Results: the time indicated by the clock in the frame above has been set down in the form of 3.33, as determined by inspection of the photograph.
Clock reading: 8.10
